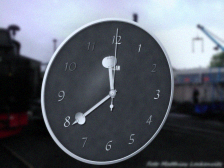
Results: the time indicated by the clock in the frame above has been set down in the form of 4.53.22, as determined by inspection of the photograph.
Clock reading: 11.39.00
